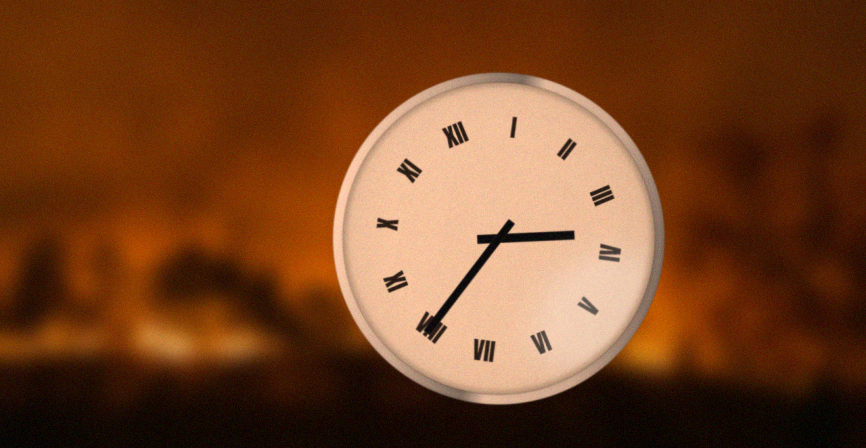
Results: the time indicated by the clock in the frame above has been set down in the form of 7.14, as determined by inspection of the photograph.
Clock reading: 3.40
